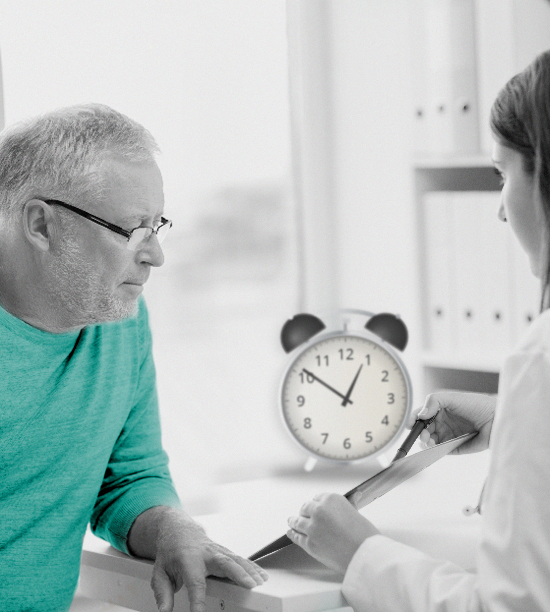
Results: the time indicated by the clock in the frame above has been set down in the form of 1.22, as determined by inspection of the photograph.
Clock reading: 12.51
